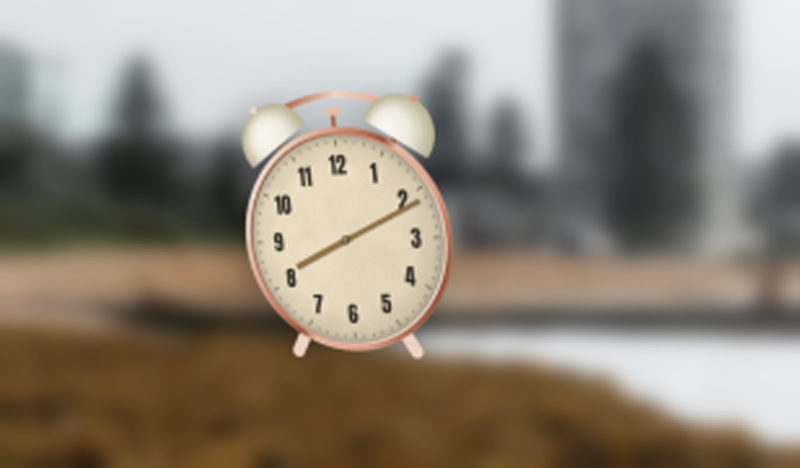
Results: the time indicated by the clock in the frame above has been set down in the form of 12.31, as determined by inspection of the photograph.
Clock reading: 8.11
